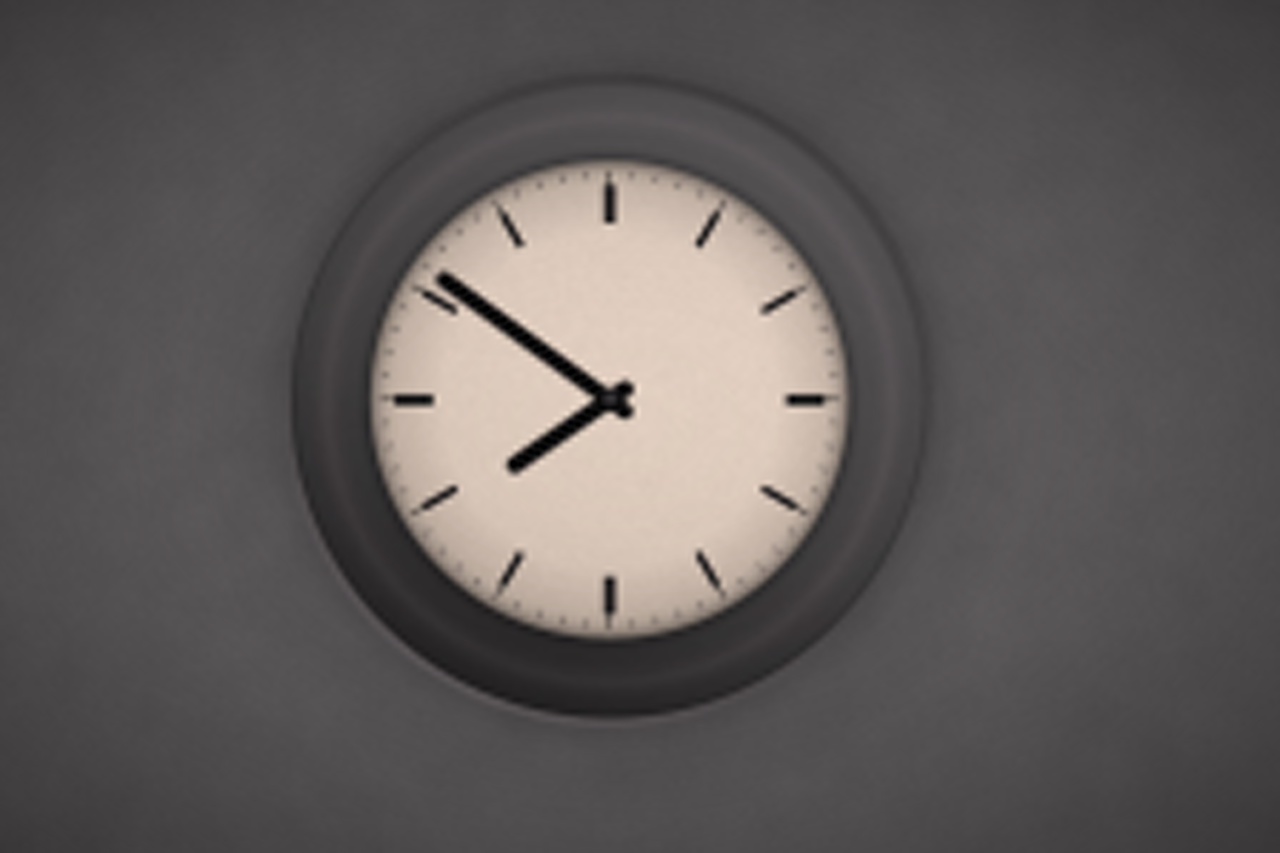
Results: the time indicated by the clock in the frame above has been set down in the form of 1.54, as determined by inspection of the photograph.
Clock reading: 7.51
